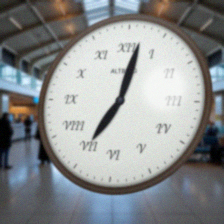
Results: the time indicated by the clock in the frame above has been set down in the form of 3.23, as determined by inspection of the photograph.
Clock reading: 7.02
